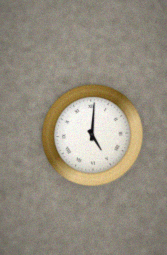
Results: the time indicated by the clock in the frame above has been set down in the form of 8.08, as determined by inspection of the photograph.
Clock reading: 5.01
